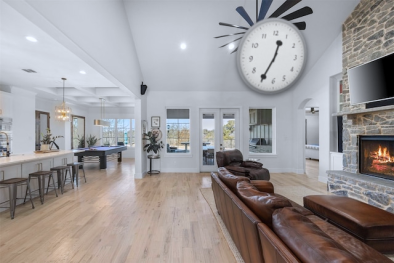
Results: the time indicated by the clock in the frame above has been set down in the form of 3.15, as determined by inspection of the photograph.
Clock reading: 12.35
